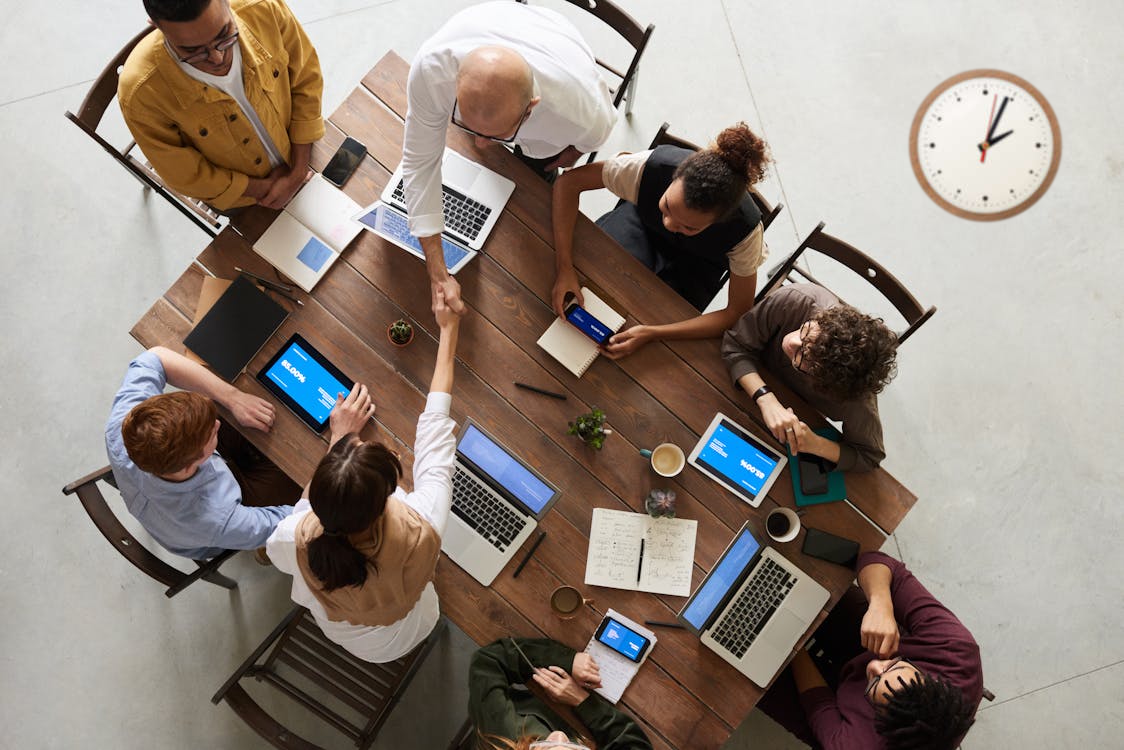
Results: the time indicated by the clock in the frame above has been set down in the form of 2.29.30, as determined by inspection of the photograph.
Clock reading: 2.04.02
